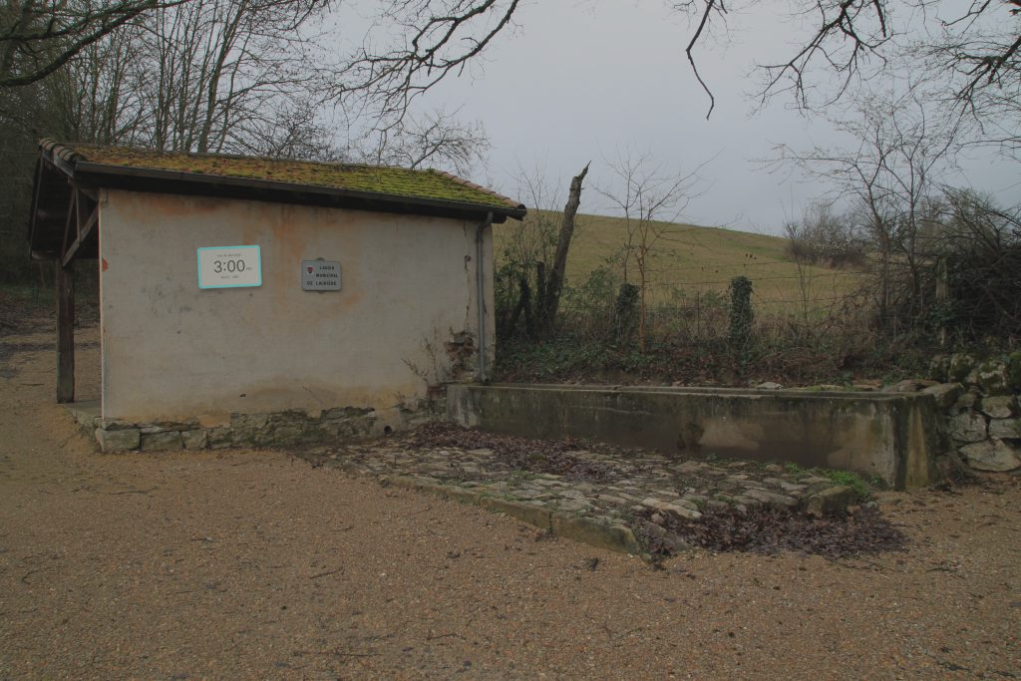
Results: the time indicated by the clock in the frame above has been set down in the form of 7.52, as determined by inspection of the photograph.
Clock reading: 3.00
